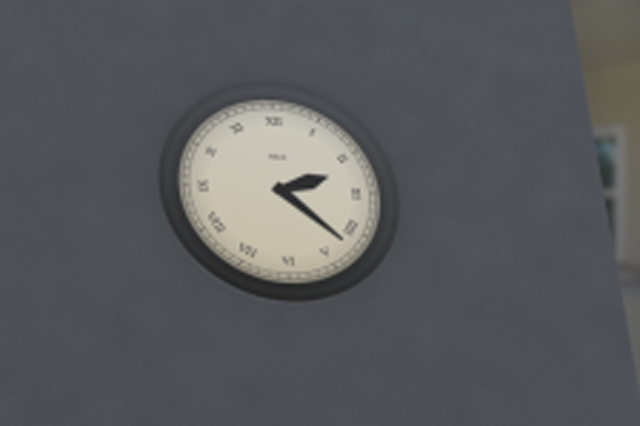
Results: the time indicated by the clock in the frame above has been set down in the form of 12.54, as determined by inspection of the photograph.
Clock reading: 2.22
